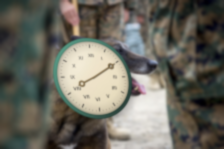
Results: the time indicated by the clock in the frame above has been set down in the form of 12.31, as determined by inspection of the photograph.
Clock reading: 8.10
